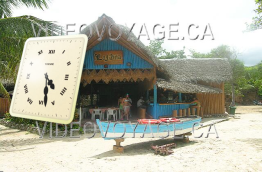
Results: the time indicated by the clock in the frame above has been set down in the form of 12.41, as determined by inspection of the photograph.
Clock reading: 4.28
